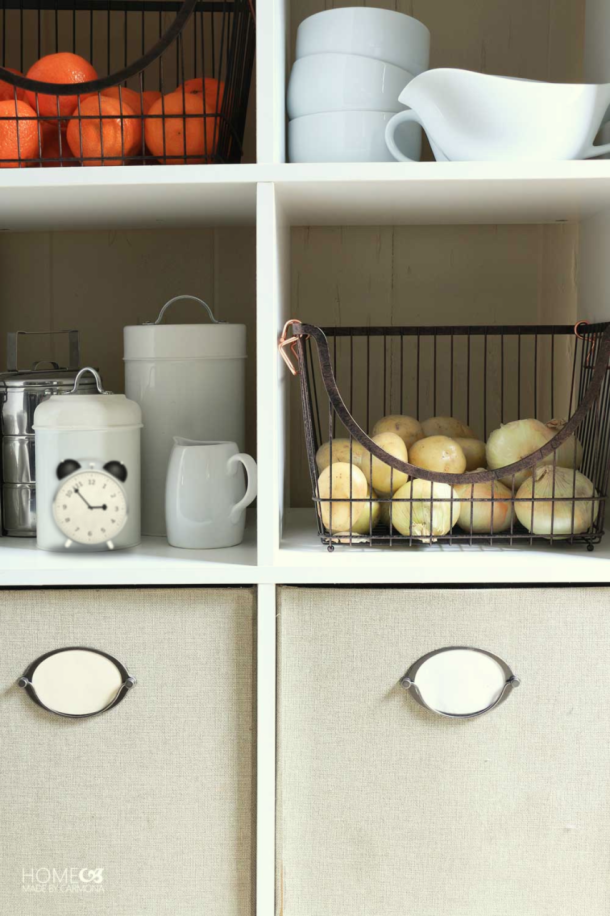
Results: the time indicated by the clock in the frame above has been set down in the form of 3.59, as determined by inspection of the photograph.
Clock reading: 2.53
